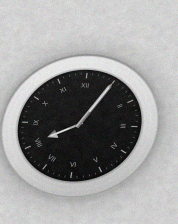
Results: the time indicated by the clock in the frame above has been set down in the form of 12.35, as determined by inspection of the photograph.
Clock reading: 8.05
